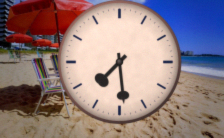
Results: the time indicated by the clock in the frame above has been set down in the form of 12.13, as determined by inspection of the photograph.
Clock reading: 7.29
